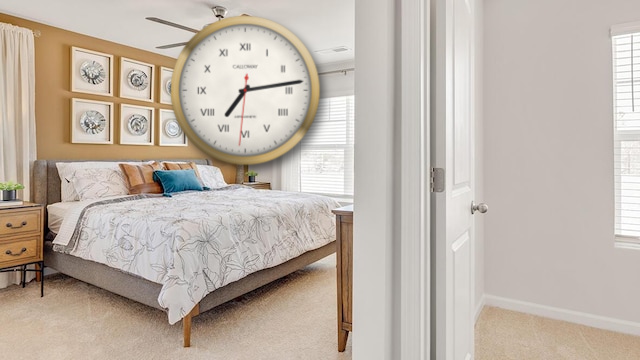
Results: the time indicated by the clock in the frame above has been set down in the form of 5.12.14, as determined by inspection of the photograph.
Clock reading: 7.13.31
